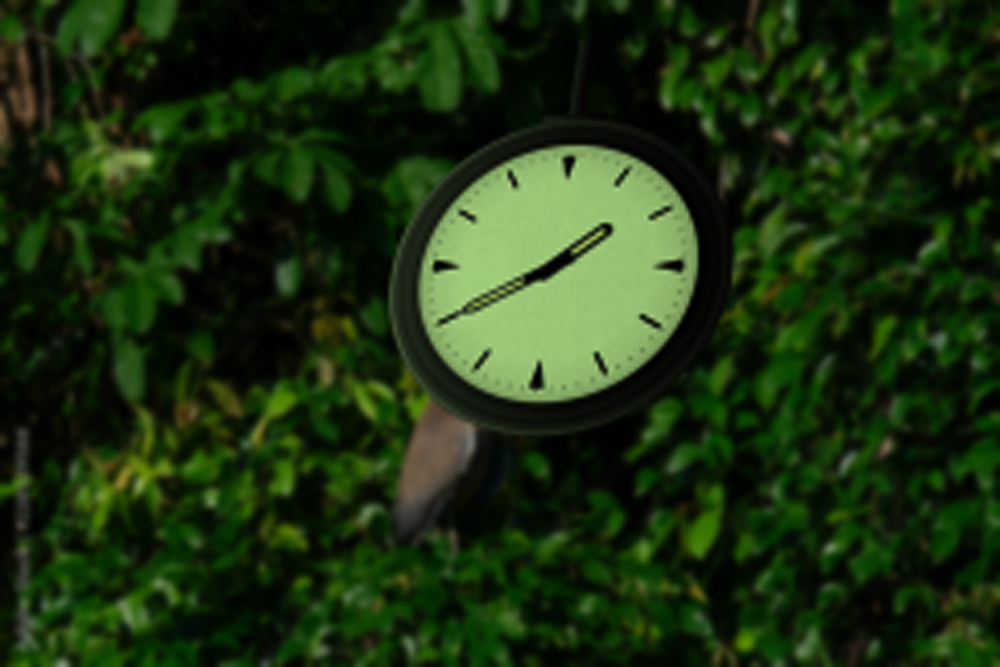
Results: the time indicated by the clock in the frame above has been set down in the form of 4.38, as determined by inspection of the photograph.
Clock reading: 1.40
